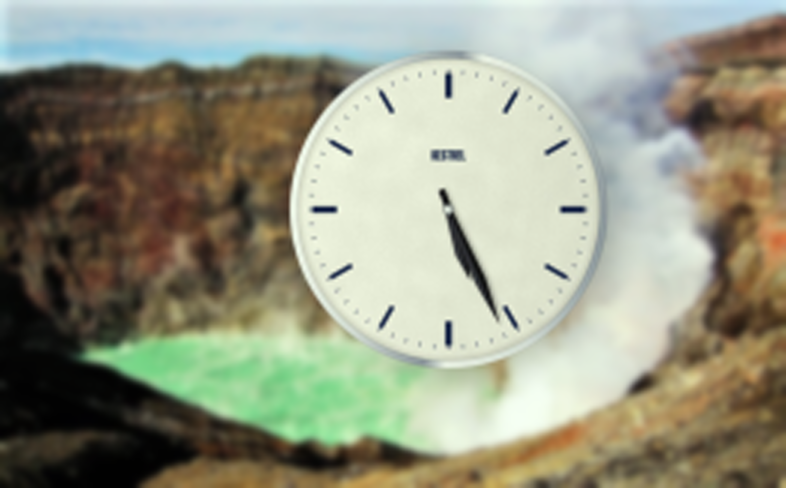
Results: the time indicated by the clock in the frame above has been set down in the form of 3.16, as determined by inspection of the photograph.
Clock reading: 5.26
